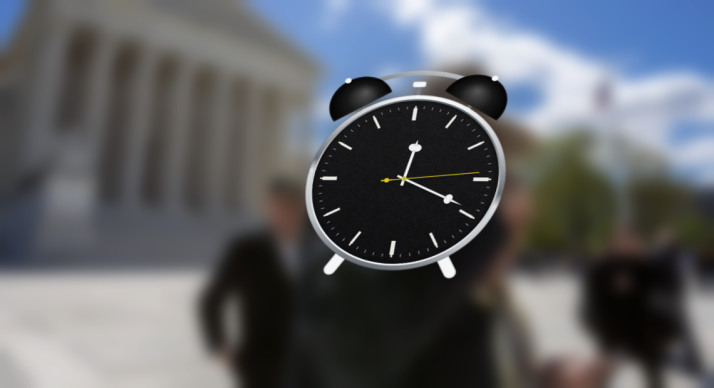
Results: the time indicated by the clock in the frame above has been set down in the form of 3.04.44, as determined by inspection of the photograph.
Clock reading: 12.19.14
